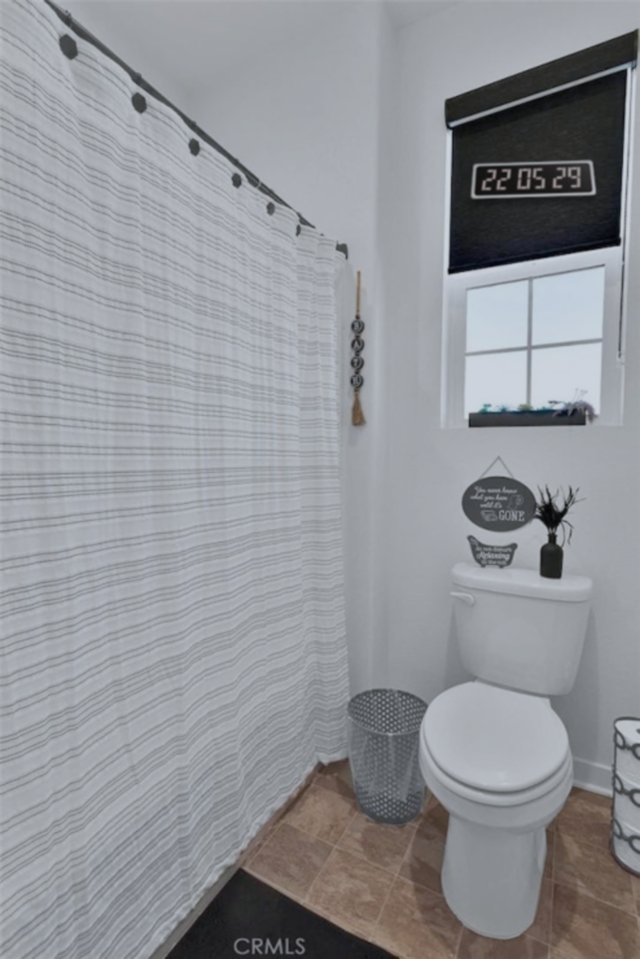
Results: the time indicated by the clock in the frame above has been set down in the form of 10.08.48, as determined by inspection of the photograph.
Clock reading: 22.05.29
